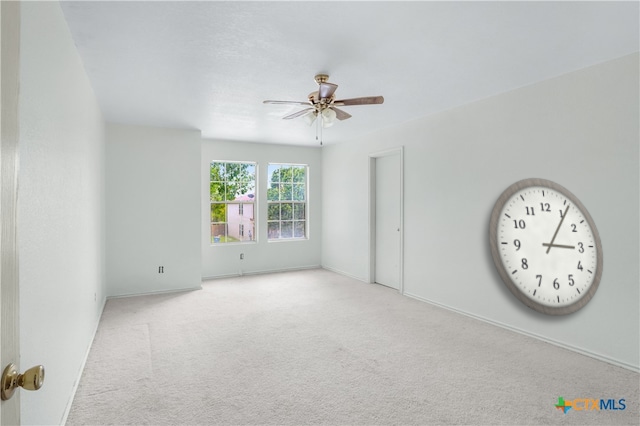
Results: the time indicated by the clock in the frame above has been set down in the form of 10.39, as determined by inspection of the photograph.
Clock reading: 3.06
